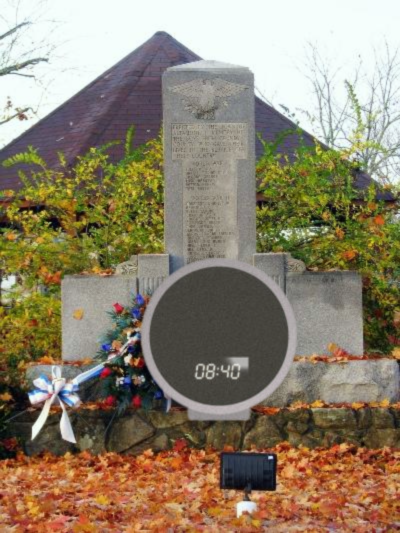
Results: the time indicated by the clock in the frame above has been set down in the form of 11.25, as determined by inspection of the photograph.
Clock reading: 8.40
